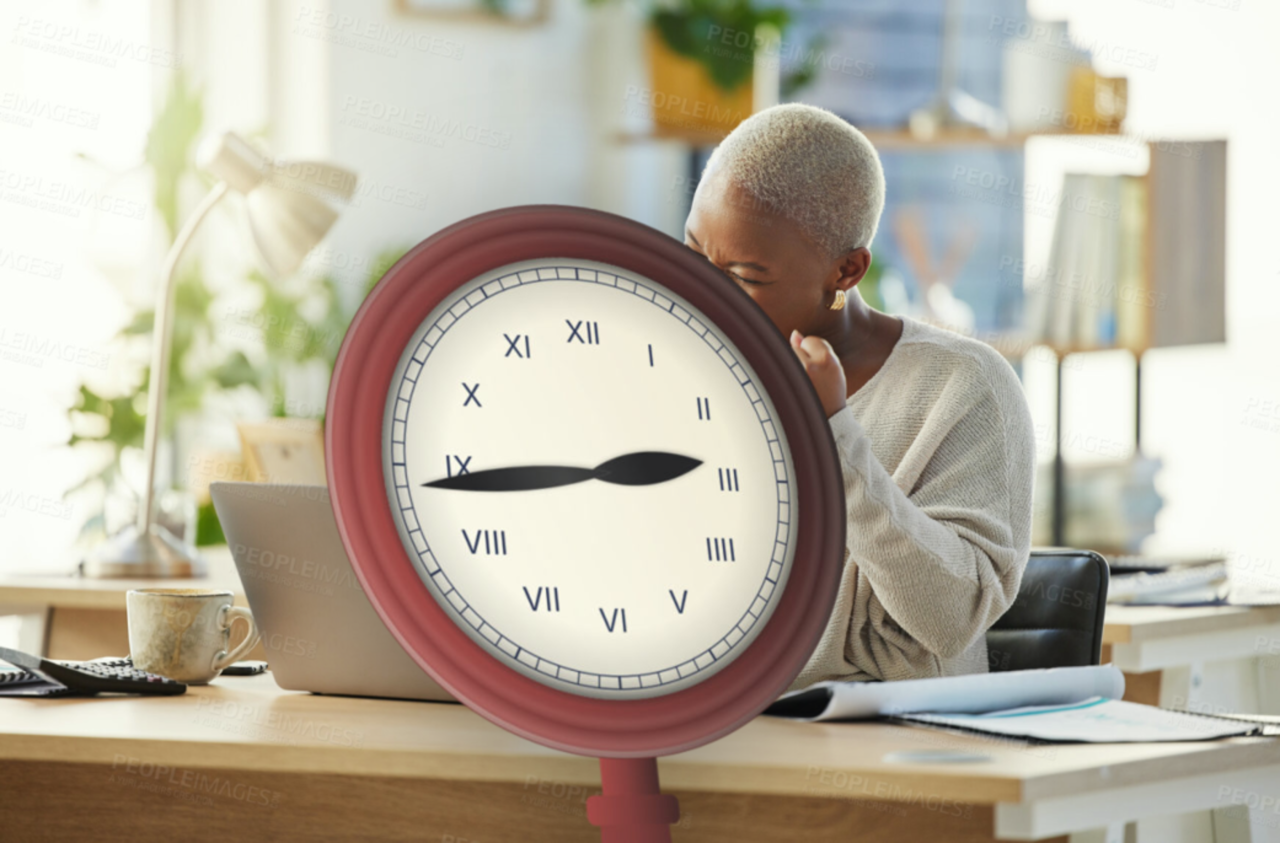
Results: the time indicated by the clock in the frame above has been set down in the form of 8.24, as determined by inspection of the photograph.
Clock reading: 2.44
